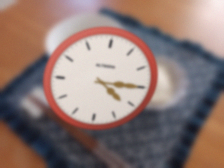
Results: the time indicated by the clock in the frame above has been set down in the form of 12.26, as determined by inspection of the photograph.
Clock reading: 4.15
